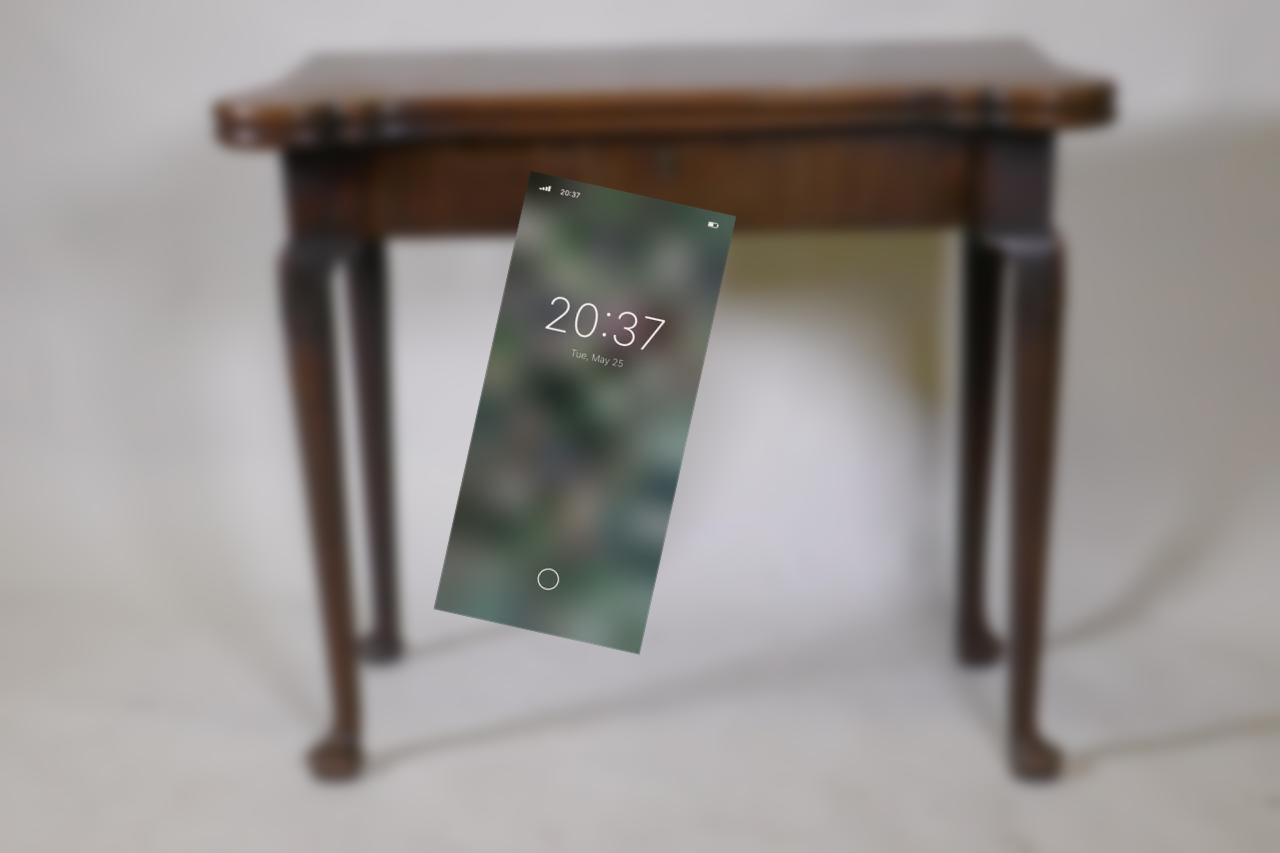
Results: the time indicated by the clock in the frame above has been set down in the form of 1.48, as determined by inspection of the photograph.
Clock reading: 20.37
